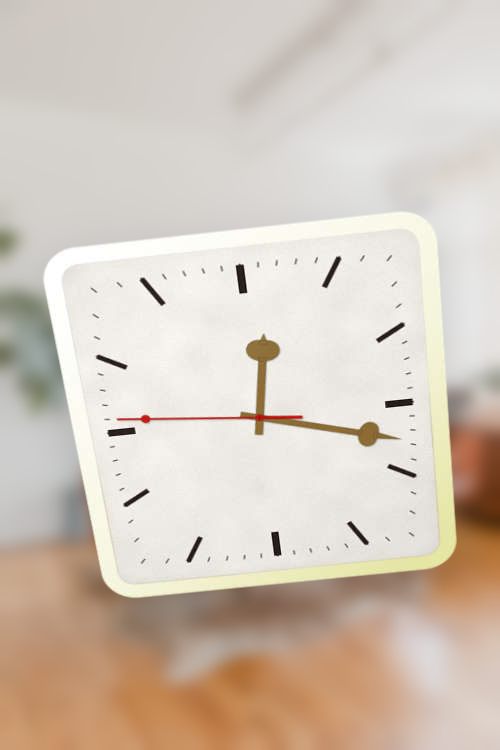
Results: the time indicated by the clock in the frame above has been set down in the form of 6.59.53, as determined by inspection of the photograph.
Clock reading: 12.17.46
